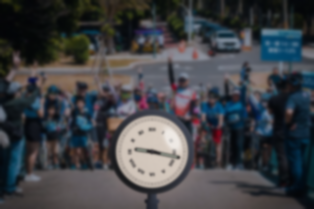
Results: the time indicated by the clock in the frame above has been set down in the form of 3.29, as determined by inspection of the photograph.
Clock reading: 9.17
